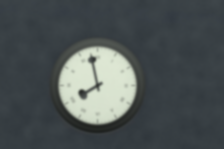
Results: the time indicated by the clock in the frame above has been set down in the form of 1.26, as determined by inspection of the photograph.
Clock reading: 7.58
